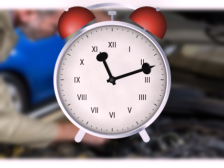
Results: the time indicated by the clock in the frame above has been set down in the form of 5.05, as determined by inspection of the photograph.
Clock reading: 11.12
